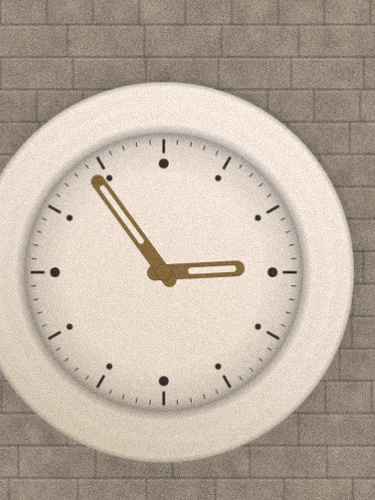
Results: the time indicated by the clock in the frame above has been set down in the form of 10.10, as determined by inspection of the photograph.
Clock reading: 2.54
